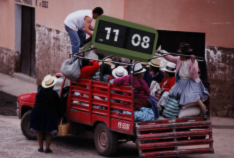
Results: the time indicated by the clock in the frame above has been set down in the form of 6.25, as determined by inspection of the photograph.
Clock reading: 11.08
